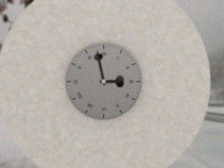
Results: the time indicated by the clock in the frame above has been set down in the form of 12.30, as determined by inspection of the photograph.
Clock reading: 2.58
